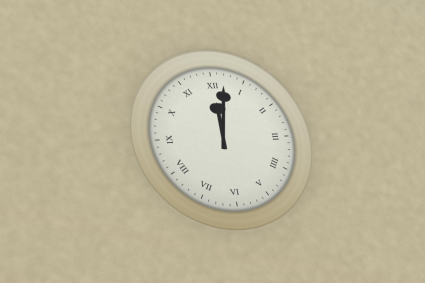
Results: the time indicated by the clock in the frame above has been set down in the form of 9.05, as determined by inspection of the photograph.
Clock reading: 12.02
